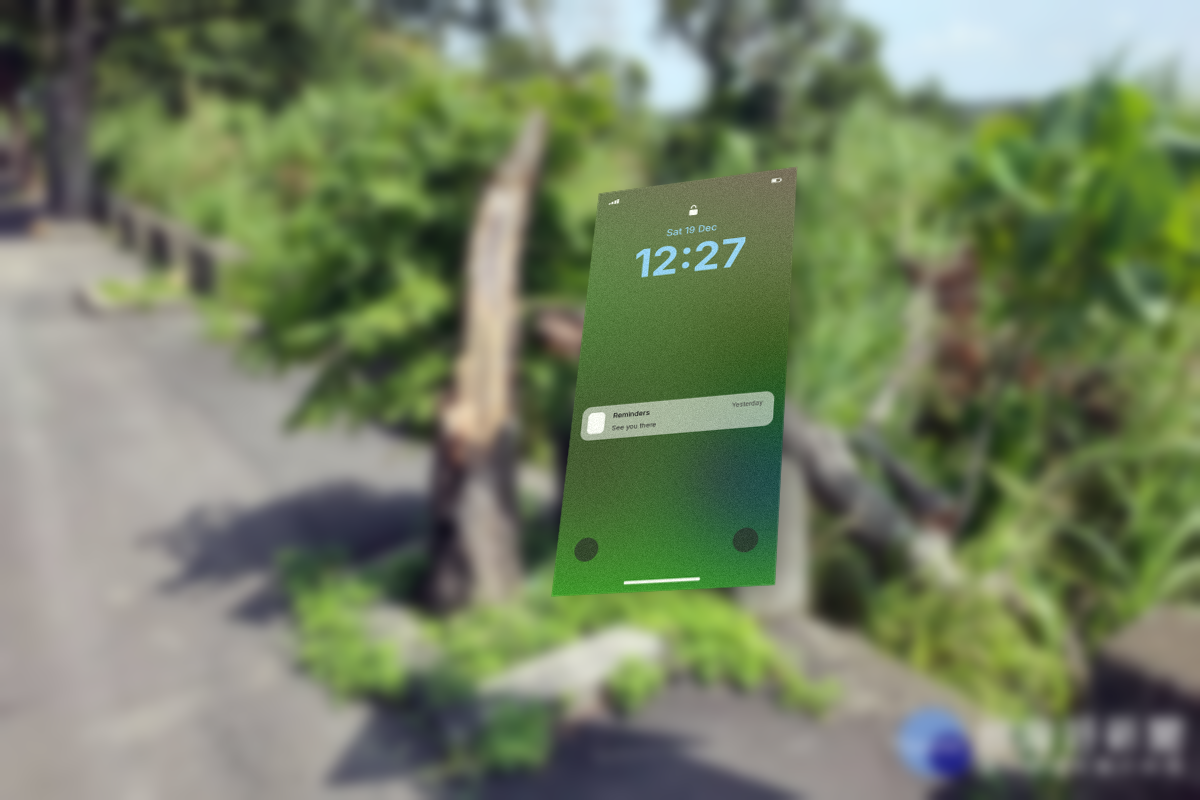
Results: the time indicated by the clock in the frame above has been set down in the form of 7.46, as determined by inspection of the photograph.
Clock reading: 12.27
